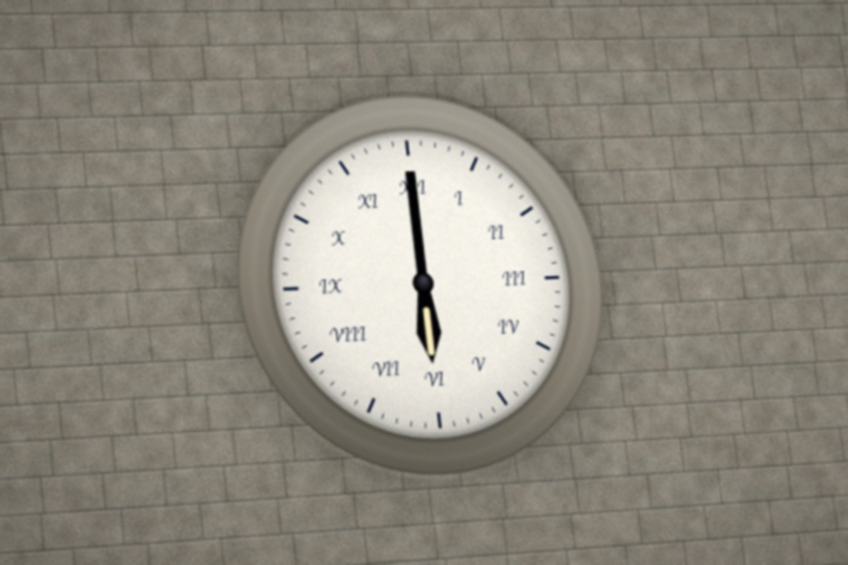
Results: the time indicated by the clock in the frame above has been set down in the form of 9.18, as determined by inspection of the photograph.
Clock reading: 6.00
